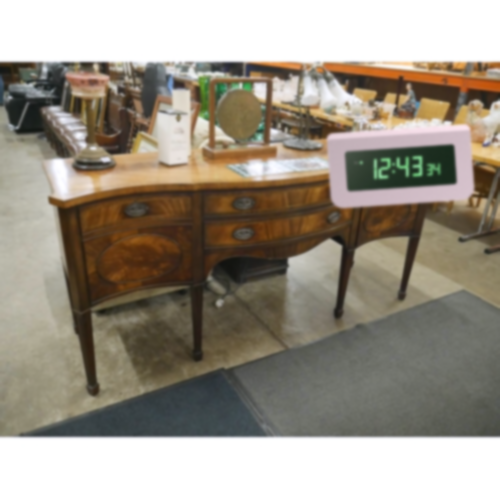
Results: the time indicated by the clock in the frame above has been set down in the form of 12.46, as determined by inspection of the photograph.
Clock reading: 12.43
